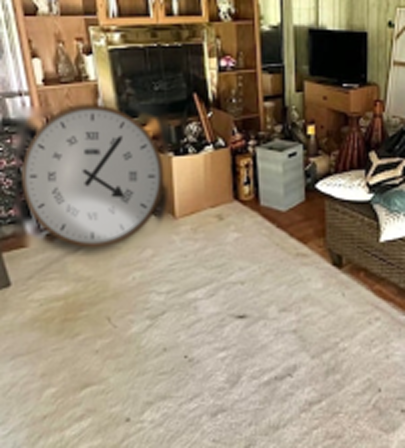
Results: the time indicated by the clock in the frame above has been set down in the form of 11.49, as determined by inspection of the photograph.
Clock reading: 4.06
